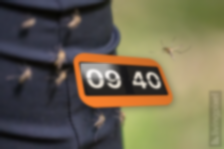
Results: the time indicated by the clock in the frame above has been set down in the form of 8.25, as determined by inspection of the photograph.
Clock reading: 9.40
